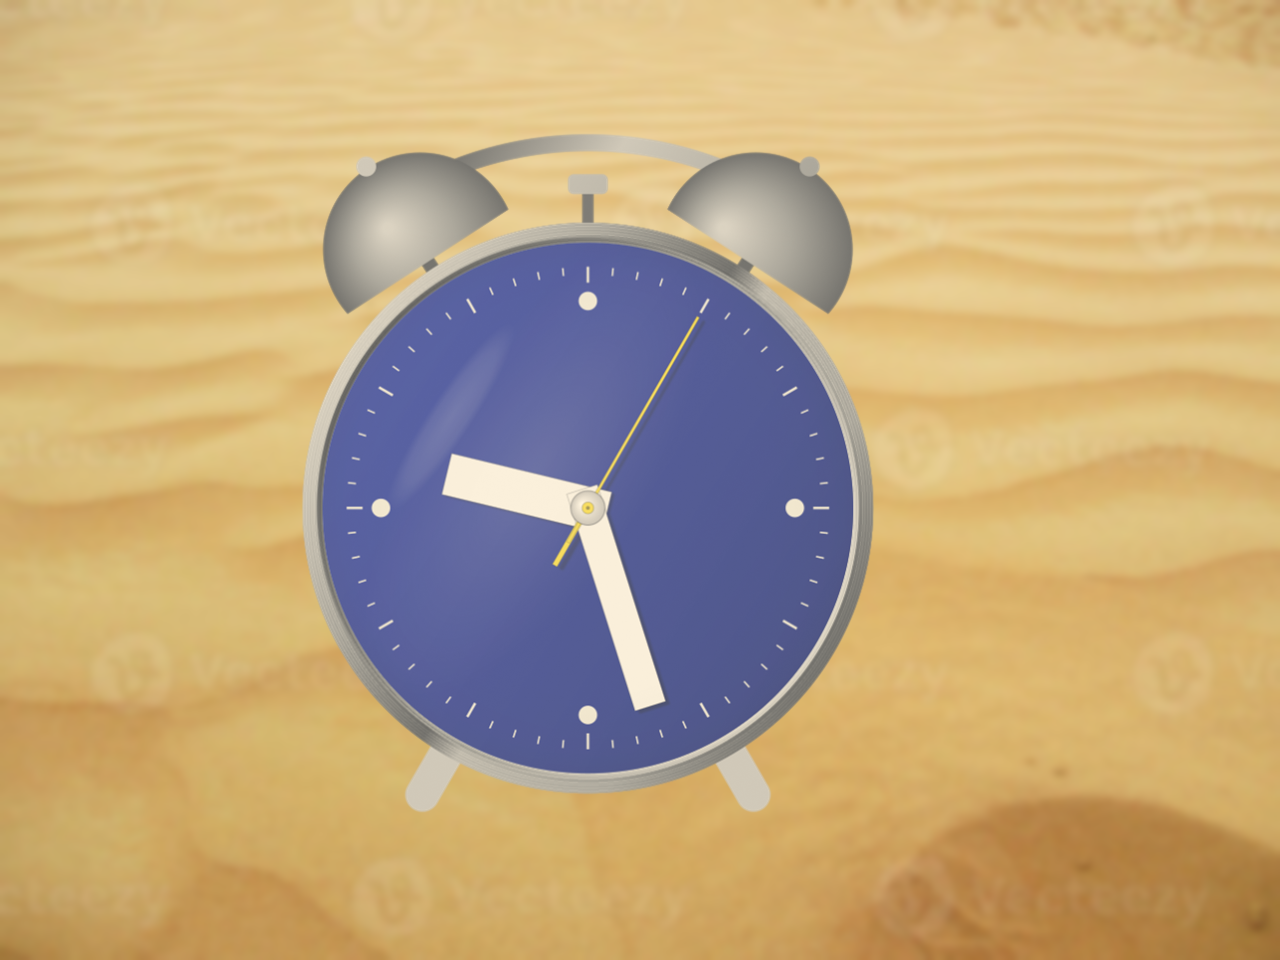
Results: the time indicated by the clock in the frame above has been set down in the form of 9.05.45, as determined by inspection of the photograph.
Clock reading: 9.27.05
